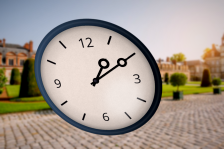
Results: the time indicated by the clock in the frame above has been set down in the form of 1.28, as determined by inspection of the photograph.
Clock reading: 1.10
